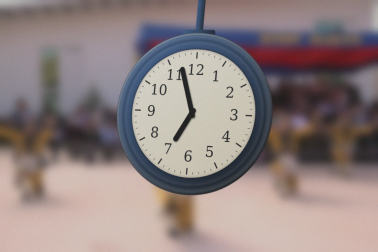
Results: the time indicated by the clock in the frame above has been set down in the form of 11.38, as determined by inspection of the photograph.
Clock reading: 6.57
